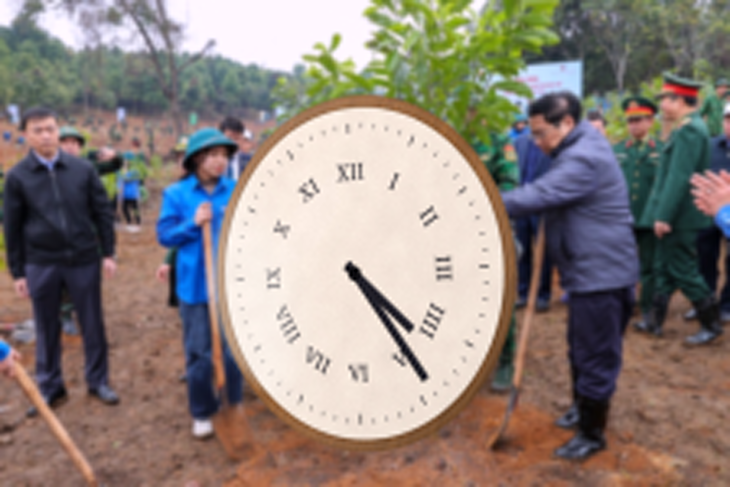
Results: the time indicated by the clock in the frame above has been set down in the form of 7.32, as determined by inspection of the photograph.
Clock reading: 4.24
